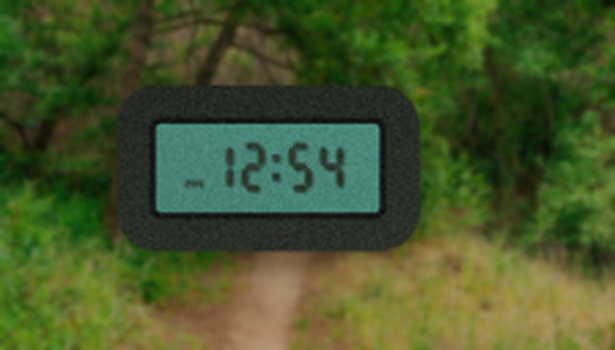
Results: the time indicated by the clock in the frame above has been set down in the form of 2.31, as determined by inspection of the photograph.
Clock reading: 12.54
